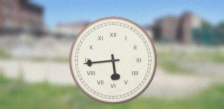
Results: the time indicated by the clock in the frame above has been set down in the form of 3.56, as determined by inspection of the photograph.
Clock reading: 5.44
